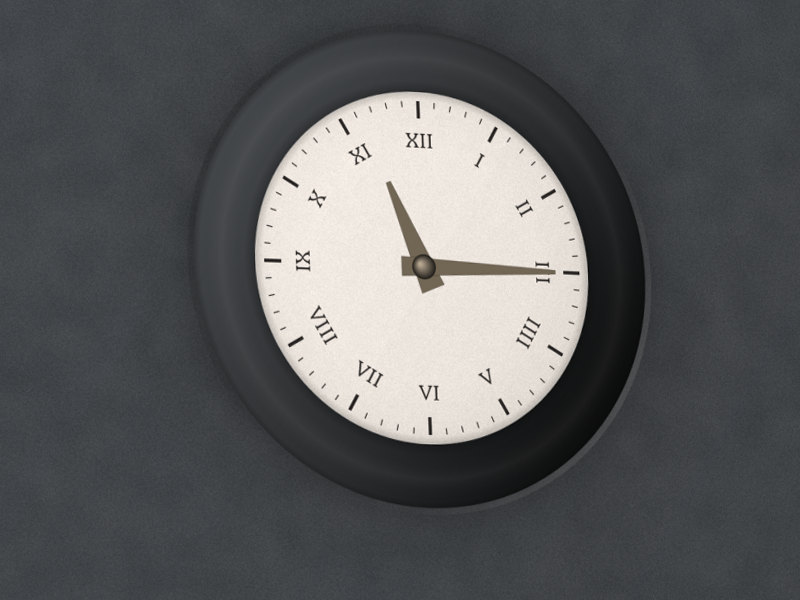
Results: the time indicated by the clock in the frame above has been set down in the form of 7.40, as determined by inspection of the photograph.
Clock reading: 11.15
